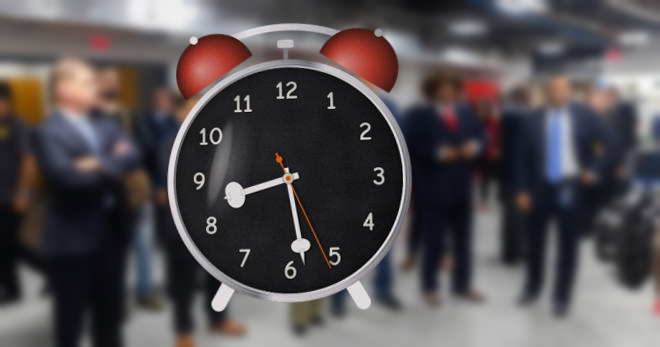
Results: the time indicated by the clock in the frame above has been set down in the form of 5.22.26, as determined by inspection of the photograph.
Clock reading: 8.28.26
